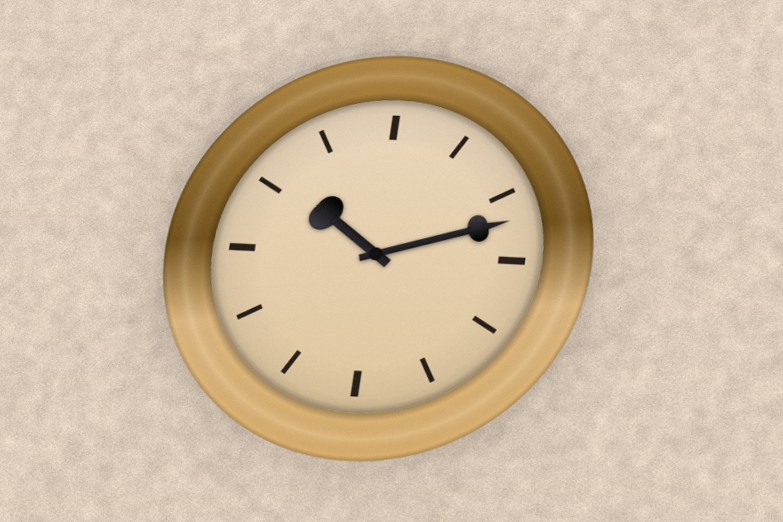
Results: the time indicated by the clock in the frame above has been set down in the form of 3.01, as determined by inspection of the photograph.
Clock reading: 10.12
